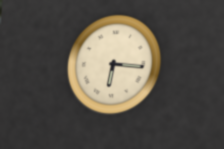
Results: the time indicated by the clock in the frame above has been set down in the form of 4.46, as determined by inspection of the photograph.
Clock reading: 6.16
